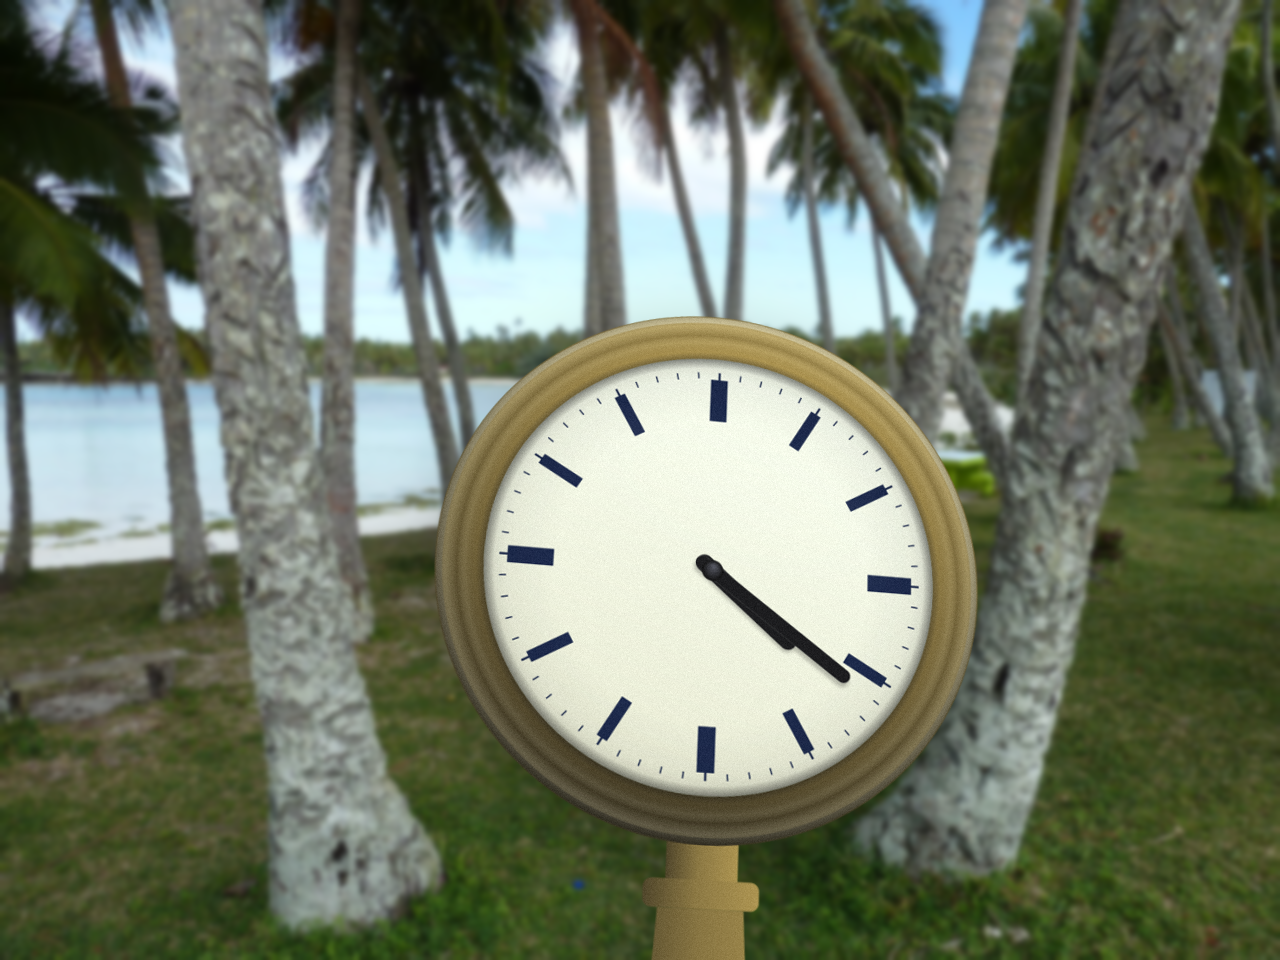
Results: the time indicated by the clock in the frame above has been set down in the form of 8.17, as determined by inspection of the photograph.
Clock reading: 4.21
